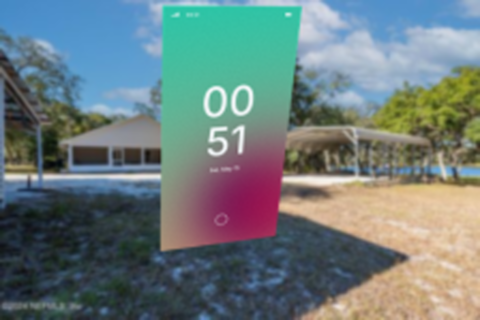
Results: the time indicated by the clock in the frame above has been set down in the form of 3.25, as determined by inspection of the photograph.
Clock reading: 0.51
